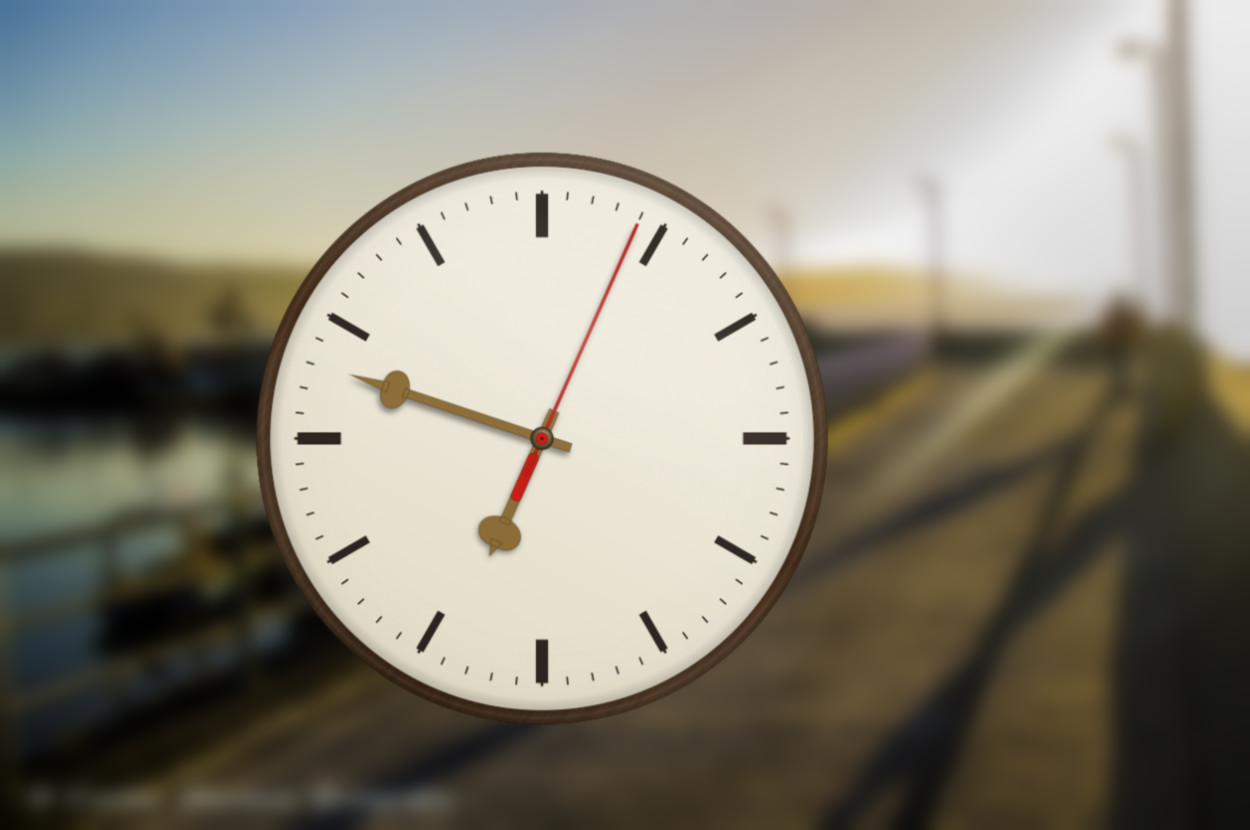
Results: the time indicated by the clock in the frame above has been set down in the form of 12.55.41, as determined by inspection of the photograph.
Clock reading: 6.48.04
